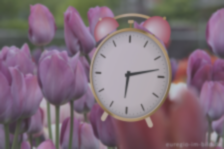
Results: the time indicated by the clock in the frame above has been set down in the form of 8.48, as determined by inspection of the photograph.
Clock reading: 6.13
